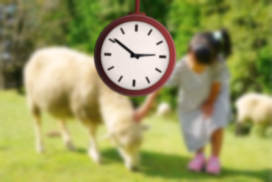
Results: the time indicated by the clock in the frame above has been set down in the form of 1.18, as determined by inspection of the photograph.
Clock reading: 2.51
